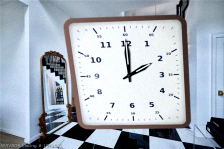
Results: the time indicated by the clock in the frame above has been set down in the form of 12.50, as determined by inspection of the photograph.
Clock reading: 2.00
